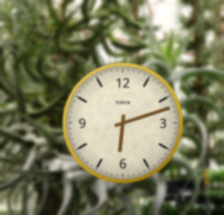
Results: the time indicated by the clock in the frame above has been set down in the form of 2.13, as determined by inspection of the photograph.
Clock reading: 6.12
